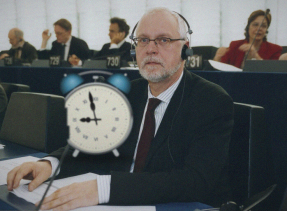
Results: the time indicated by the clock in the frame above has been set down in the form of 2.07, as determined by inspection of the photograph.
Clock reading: 8.58
